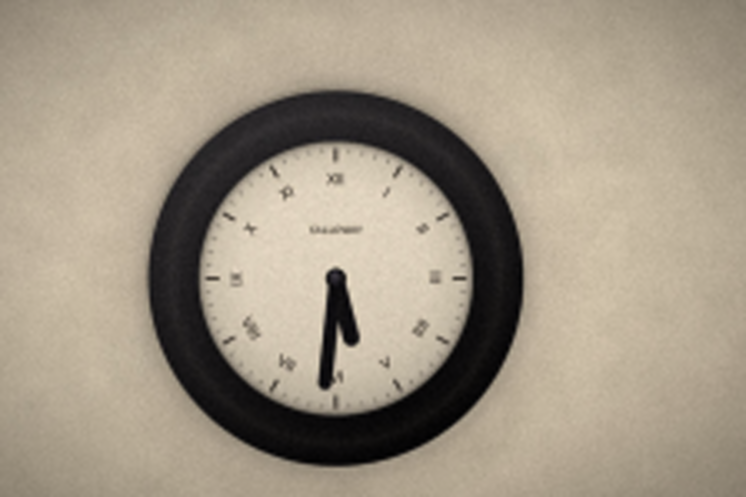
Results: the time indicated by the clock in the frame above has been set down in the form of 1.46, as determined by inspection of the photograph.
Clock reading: 5.31
